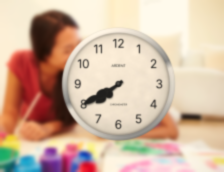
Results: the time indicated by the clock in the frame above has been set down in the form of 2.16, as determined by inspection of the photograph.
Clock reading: 7.40
